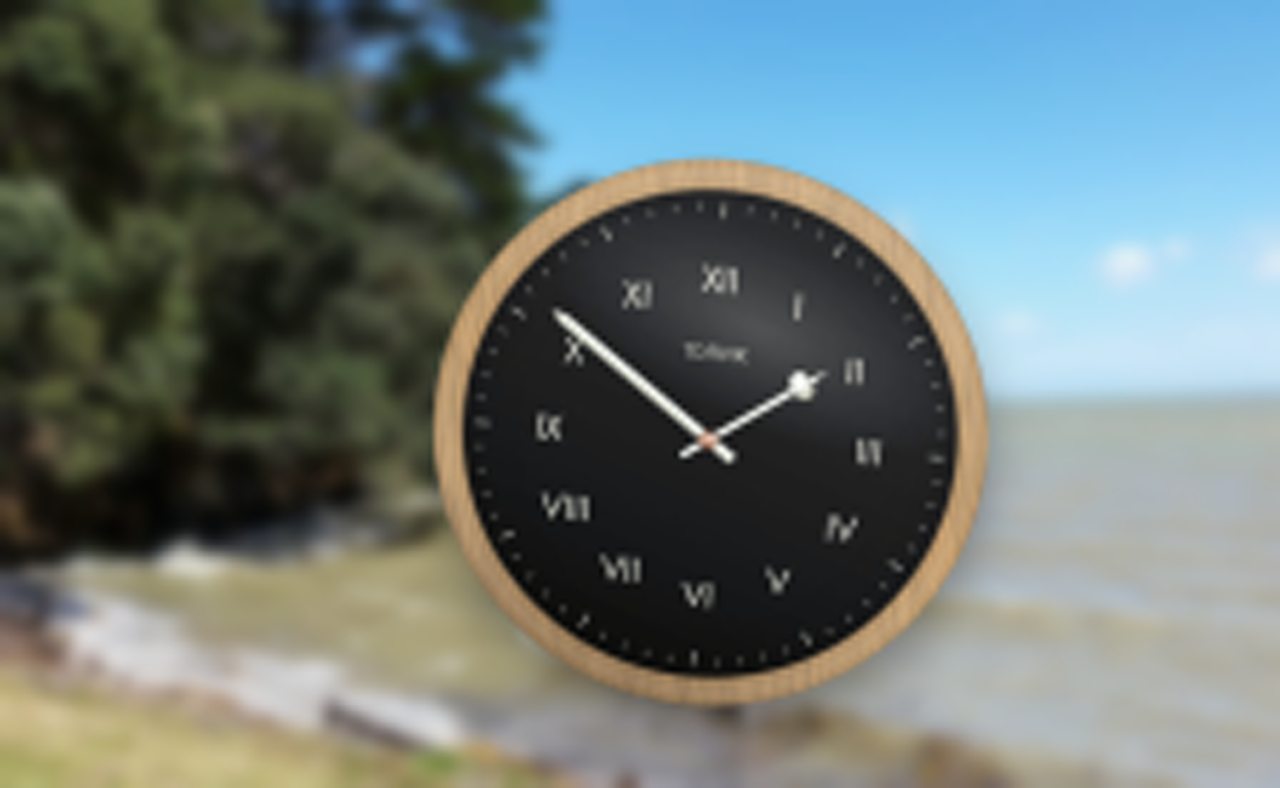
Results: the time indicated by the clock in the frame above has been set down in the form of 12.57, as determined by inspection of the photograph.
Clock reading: 1.51
